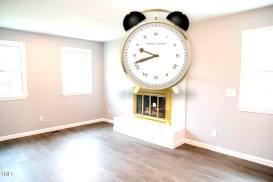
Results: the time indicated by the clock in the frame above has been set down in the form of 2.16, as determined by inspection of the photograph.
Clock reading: 9.42
